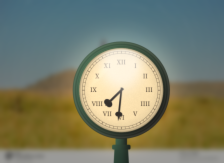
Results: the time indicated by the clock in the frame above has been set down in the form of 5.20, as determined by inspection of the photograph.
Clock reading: 7.31
